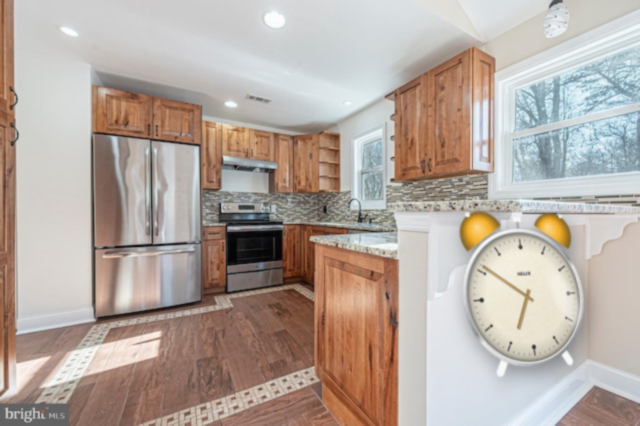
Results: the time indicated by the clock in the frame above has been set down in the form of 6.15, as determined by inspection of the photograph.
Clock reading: 6.51
